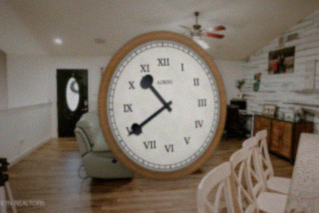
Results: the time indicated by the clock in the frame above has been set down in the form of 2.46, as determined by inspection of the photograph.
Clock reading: 10.40
